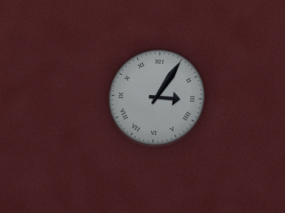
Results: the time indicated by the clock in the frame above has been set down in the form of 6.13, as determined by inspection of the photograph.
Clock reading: 3.05
